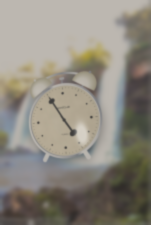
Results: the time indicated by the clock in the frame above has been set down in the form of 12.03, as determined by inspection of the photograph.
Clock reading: 4.55
